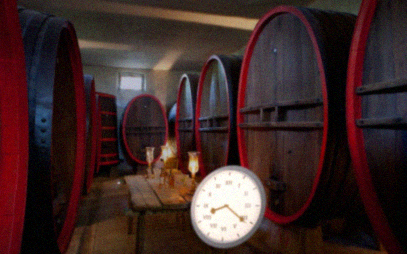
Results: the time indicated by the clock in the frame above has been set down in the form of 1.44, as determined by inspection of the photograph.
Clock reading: 8.21
